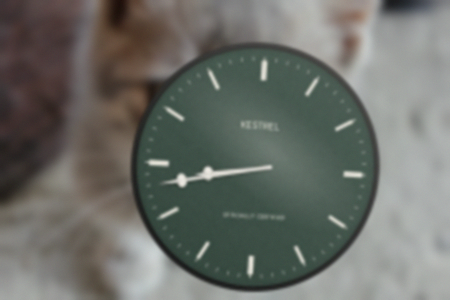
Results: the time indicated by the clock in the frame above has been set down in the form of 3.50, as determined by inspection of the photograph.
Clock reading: 8.43
